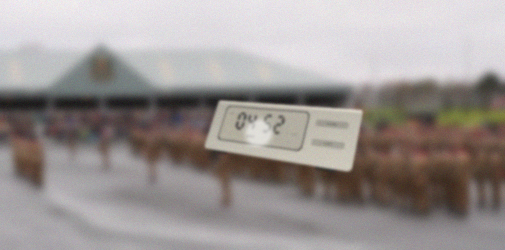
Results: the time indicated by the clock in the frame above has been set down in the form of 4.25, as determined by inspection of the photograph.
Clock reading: 4.52
